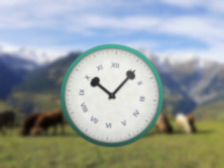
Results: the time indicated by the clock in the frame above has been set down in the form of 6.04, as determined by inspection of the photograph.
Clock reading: 10.06
